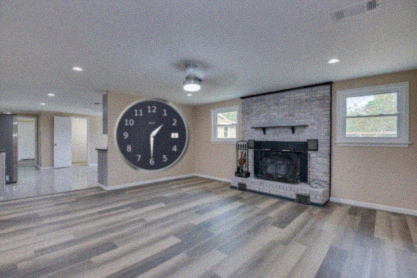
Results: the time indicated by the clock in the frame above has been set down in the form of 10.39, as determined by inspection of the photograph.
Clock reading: 1.30
